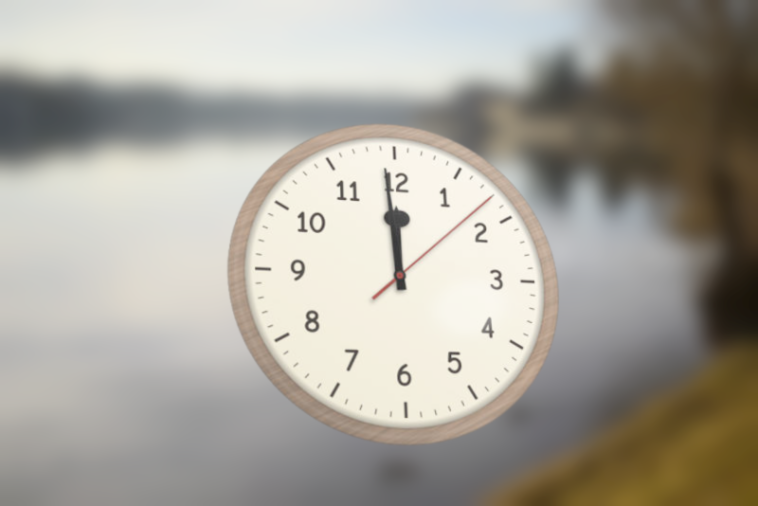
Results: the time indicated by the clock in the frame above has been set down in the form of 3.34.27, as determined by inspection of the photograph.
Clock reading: 11.59.08
